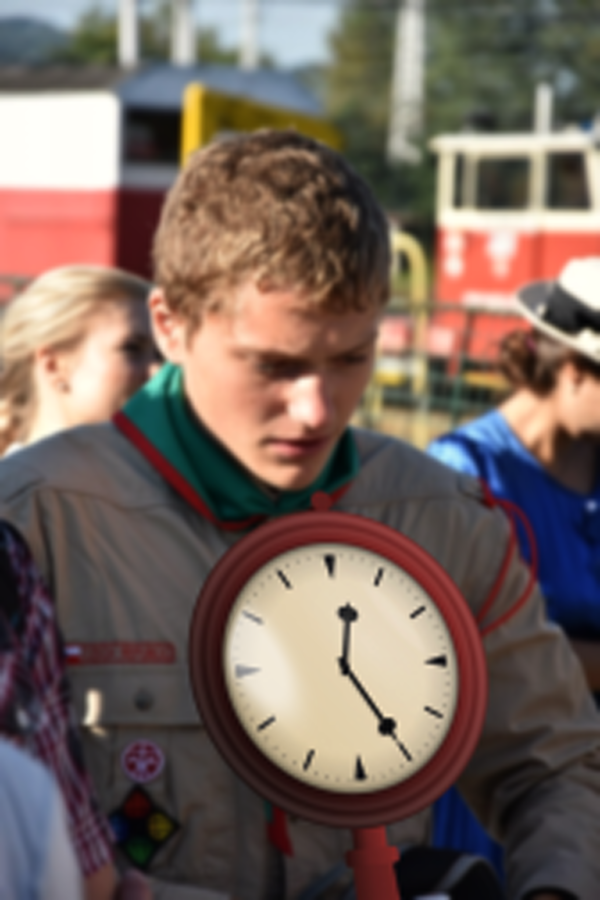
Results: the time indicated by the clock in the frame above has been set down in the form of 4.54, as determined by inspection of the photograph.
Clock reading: 12.25
